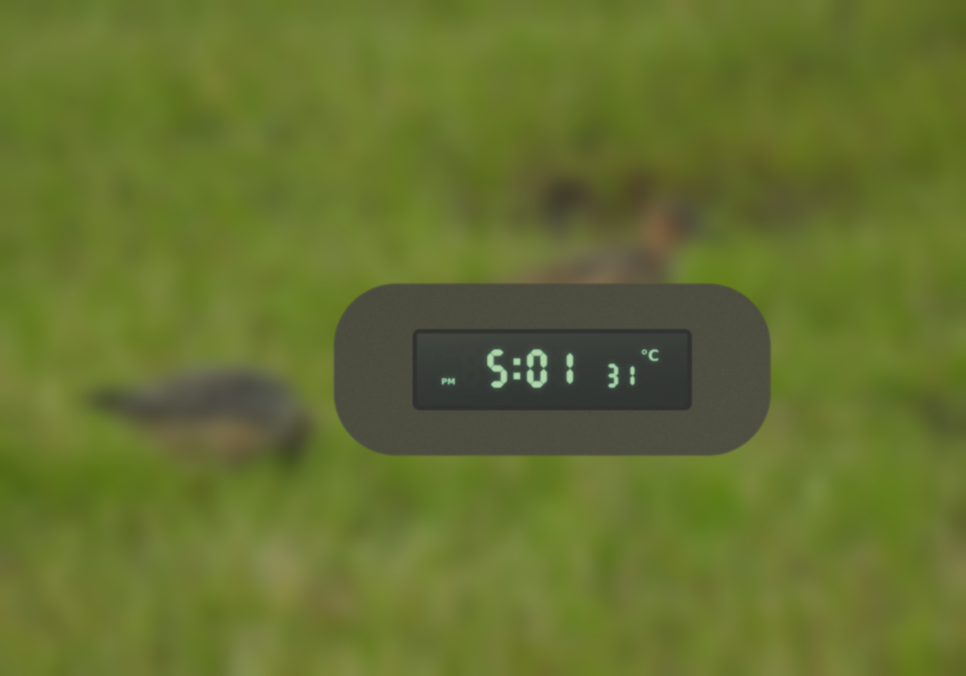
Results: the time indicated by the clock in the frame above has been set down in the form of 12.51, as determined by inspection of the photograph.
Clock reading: 5.01
